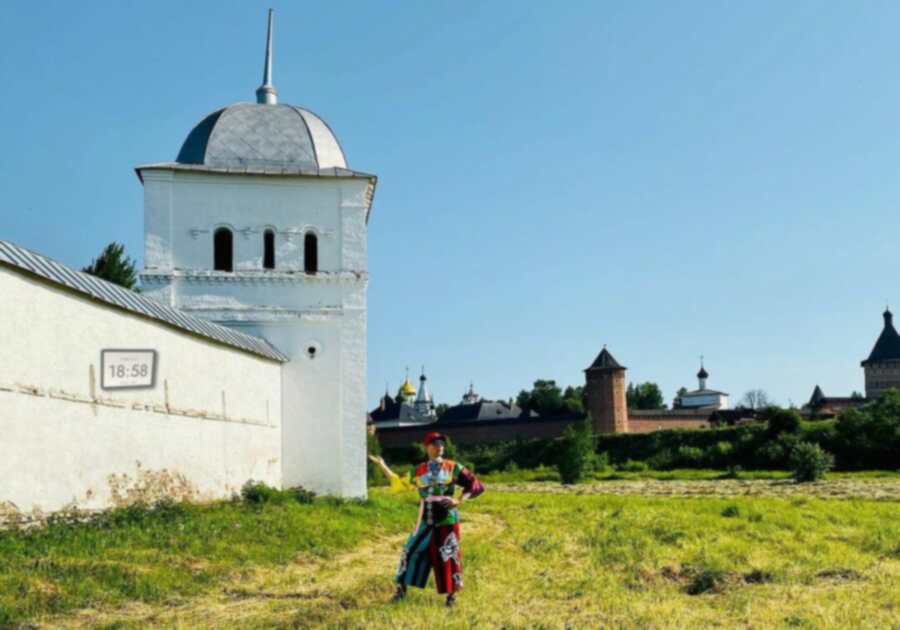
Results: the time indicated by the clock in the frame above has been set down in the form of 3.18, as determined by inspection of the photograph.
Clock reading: 18.58
